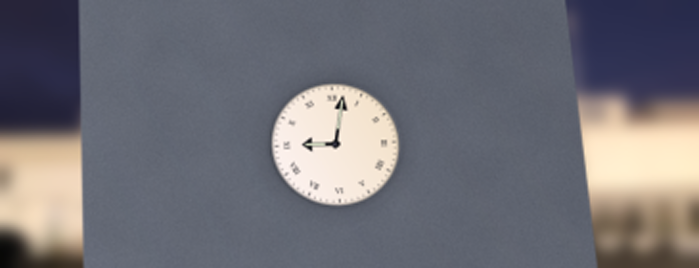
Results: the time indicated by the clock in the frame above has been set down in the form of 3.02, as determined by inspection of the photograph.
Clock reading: 9.02
